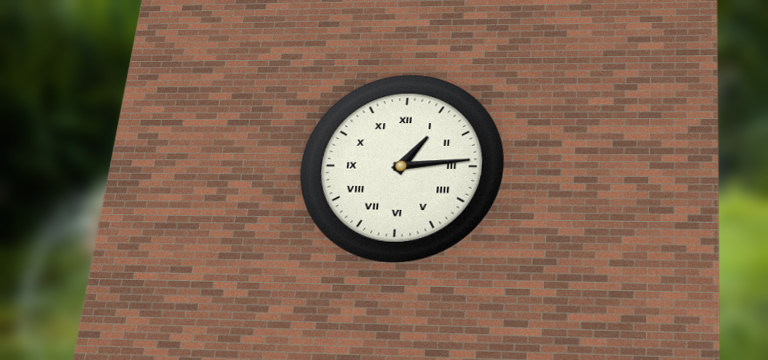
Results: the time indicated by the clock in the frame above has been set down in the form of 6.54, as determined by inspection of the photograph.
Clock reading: 1.14
